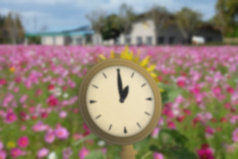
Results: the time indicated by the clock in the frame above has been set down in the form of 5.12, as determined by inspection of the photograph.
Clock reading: 1.00
